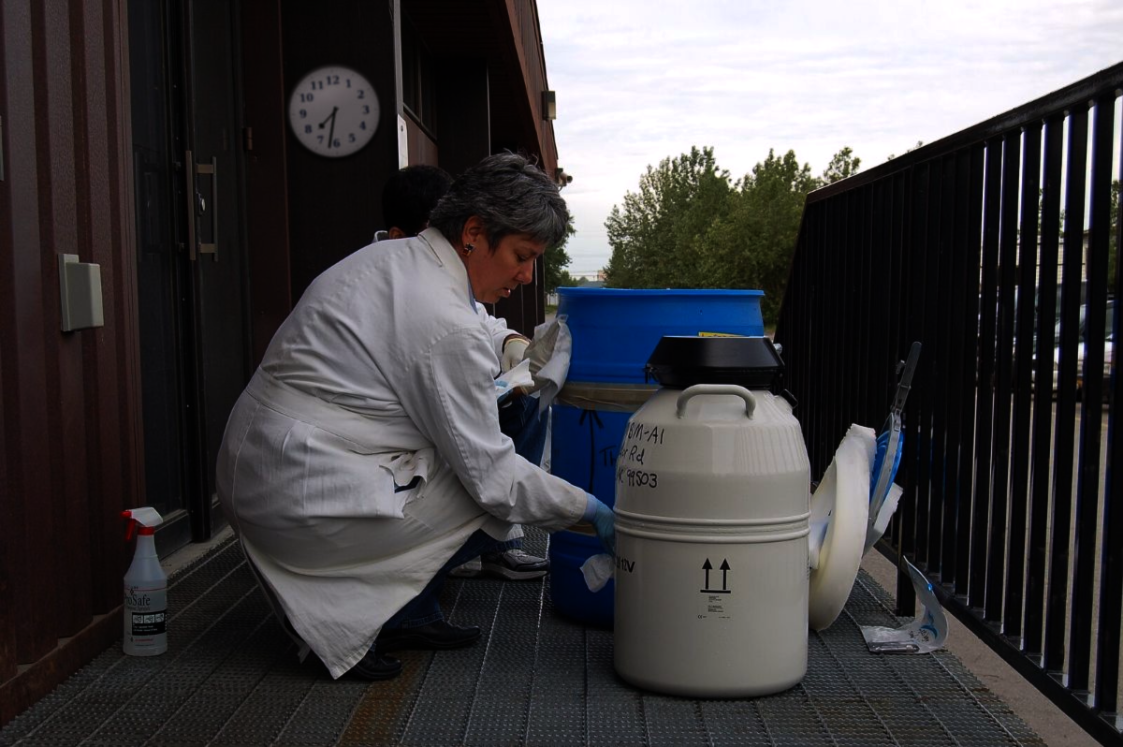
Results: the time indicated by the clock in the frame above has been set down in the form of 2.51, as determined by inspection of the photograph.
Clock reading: 7.32
